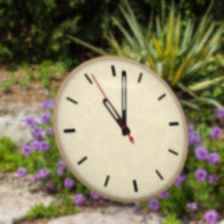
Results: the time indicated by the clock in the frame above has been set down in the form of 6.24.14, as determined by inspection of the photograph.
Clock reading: 11.01.56
